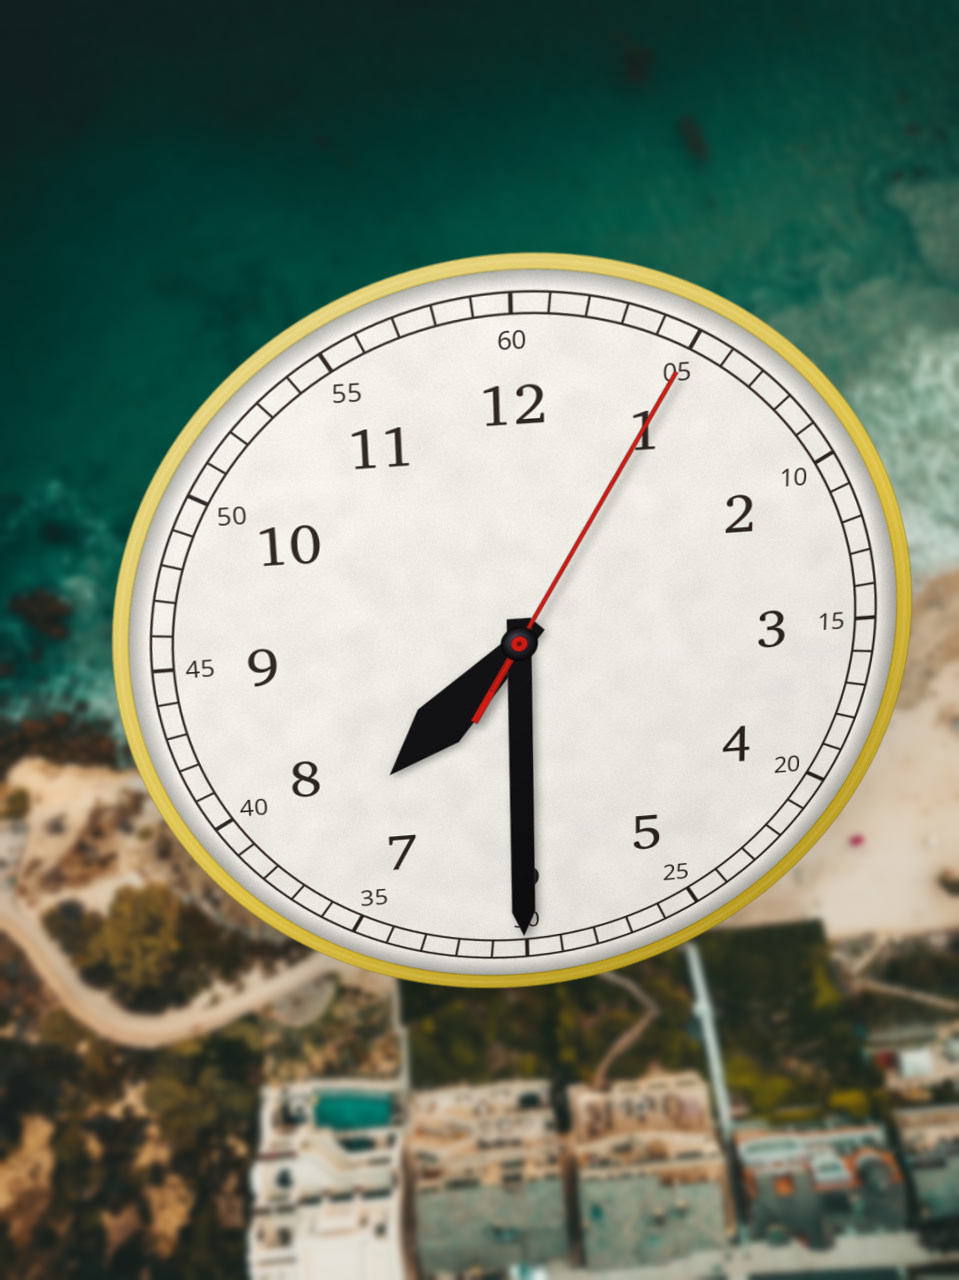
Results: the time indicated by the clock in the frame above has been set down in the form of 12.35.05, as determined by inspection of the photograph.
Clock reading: 7.30.05
